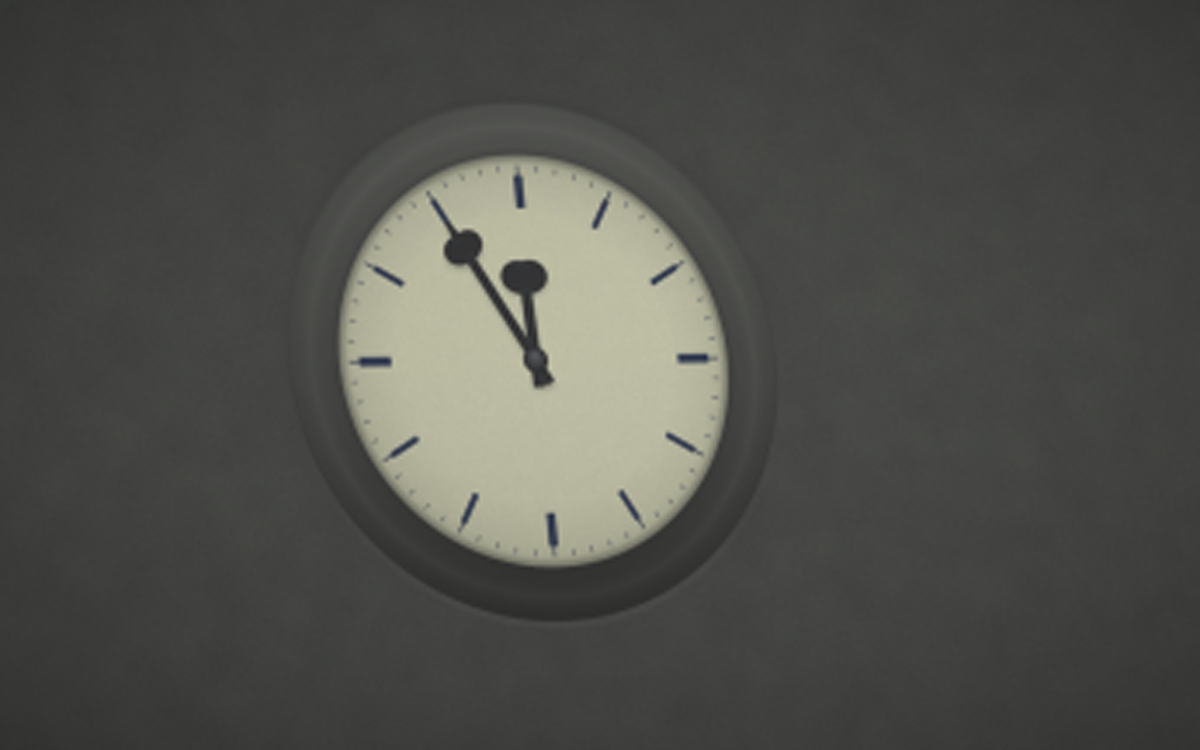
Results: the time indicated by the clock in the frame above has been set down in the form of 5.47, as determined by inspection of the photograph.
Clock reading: 11.55
